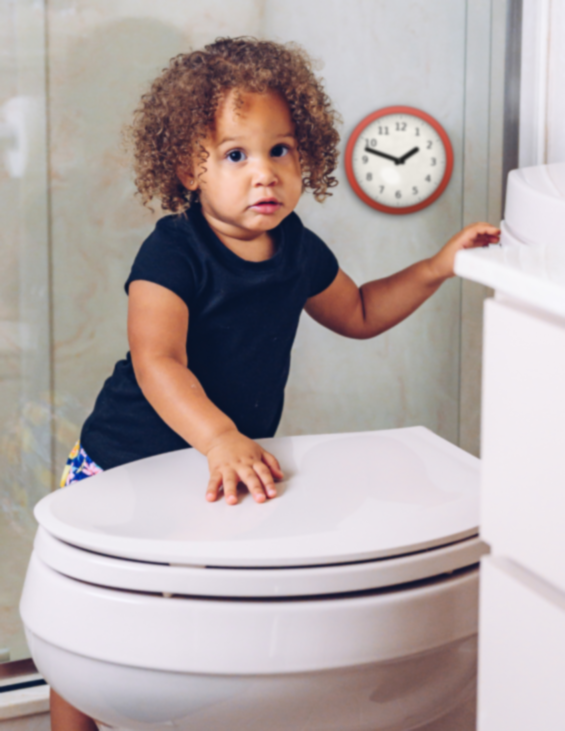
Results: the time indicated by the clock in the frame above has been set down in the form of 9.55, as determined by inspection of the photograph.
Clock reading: 1.48
